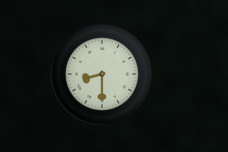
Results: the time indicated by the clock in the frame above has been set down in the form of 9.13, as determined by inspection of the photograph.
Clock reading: 8.30
